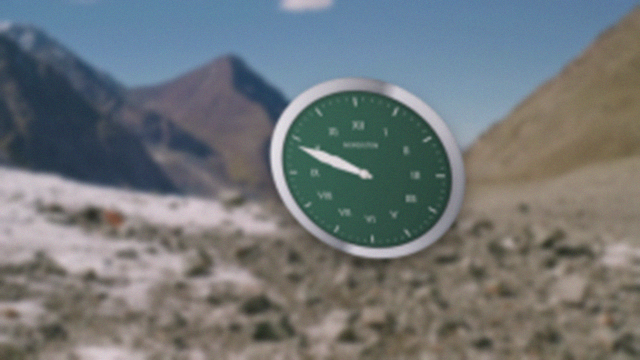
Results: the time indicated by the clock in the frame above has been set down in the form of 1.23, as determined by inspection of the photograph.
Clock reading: 9.49
